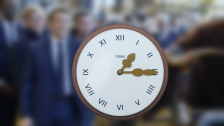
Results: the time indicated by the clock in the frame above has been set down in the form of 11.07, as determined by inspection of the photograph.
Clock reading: 1.15
